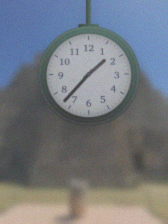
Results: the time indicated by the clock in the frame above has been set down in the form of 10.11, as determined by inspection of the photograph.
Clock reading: 1.37
